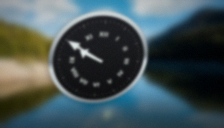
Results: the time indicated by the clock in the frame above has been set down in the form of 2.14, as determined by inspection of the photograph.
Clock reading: 9.50
